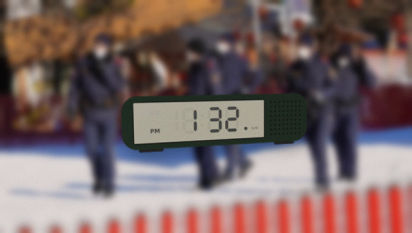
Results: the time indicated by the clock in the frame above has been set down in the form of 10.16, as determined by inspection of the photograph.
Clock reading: 1.32
